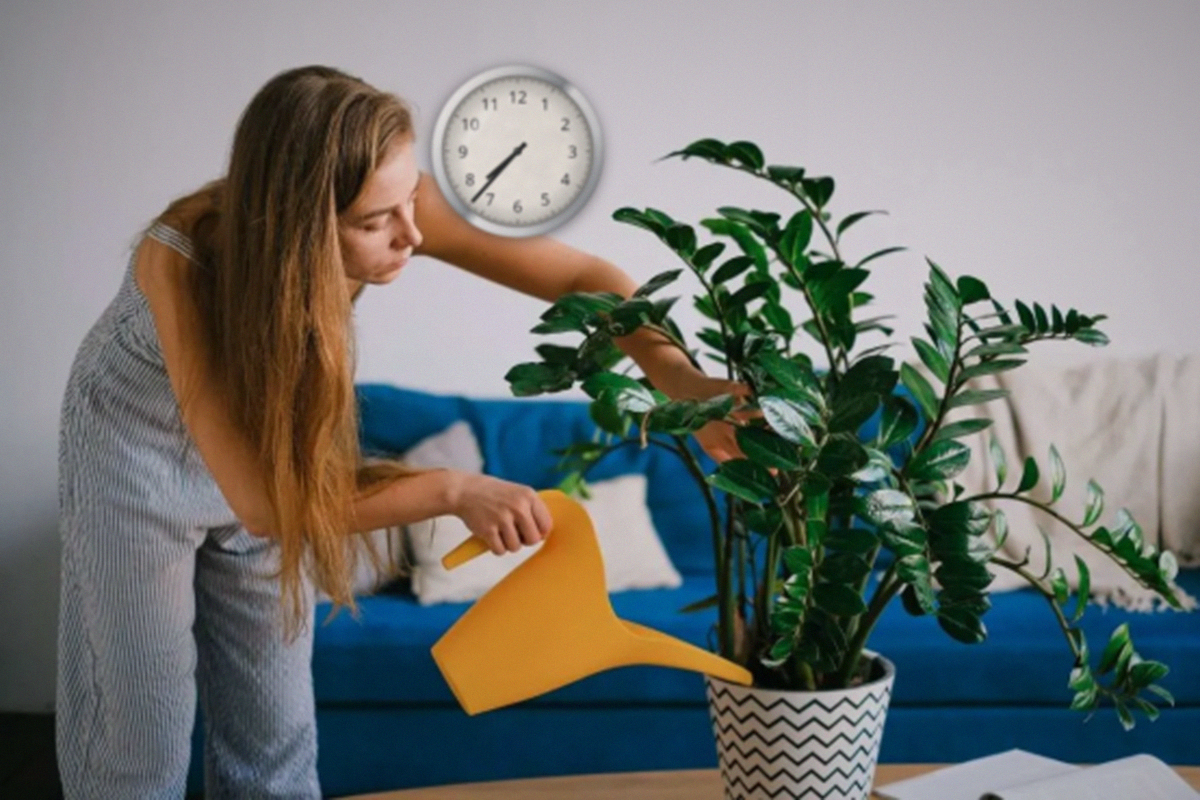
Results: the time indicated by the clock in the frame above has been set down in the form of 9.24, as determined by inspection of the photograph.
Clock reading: 7.37
